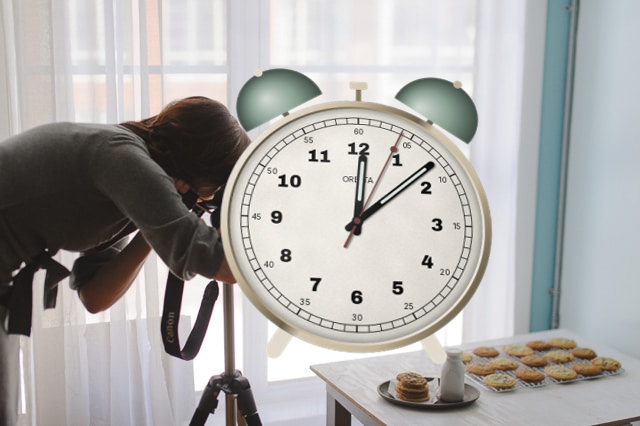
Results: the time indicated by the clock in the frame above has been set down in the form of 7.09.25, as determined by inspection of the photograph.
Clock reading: 12.08.04
